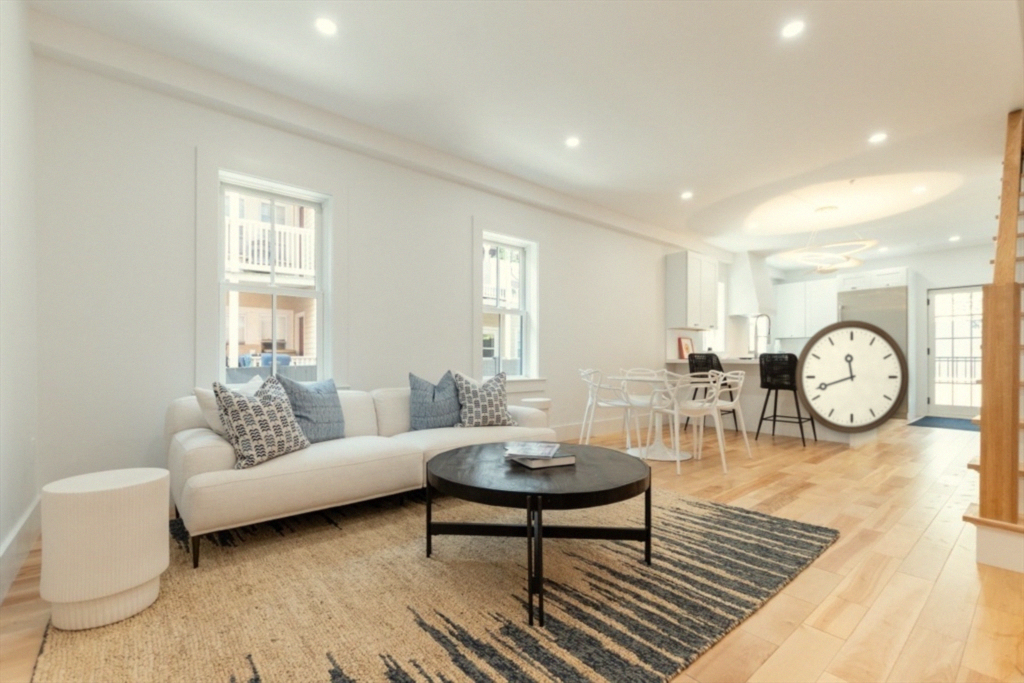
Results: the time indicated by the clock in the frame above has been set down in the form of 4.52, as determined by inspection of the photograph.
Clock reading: 11.42
